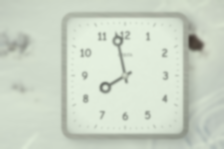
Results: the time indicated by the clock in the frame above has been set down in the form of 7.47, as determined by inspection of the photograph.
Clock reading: 7.58
